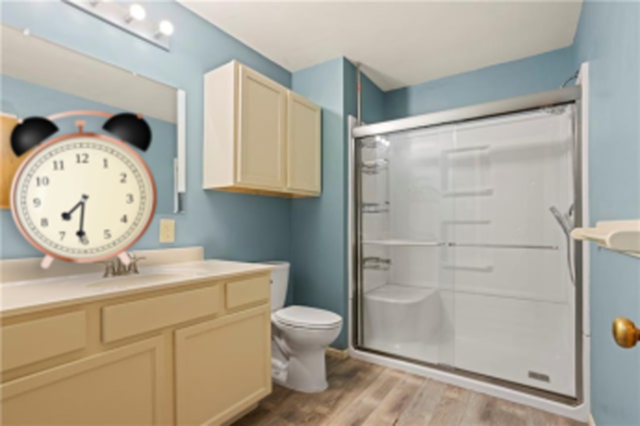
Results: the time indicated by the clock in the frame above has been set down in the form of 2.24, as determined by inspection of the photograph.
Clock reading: 7.31
